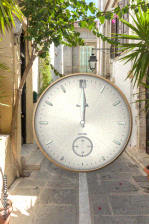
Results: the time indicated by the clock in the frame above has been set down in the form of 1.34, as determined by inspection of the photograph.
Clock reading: 12.00
